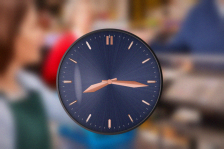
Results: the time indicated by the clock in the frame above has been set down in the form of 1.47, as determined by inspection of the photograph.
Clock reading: 8.16
